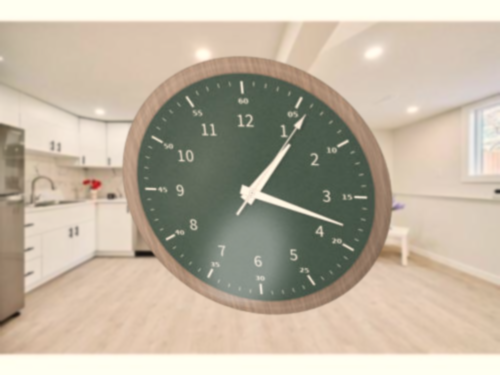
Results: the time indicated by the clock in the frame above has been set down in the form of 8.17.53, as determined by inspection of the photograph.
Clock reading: 1.18.06
